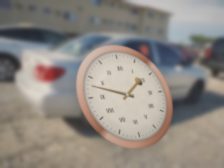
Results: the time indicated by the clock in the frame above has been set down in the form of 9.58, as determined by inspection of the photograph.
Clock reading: 1.48
